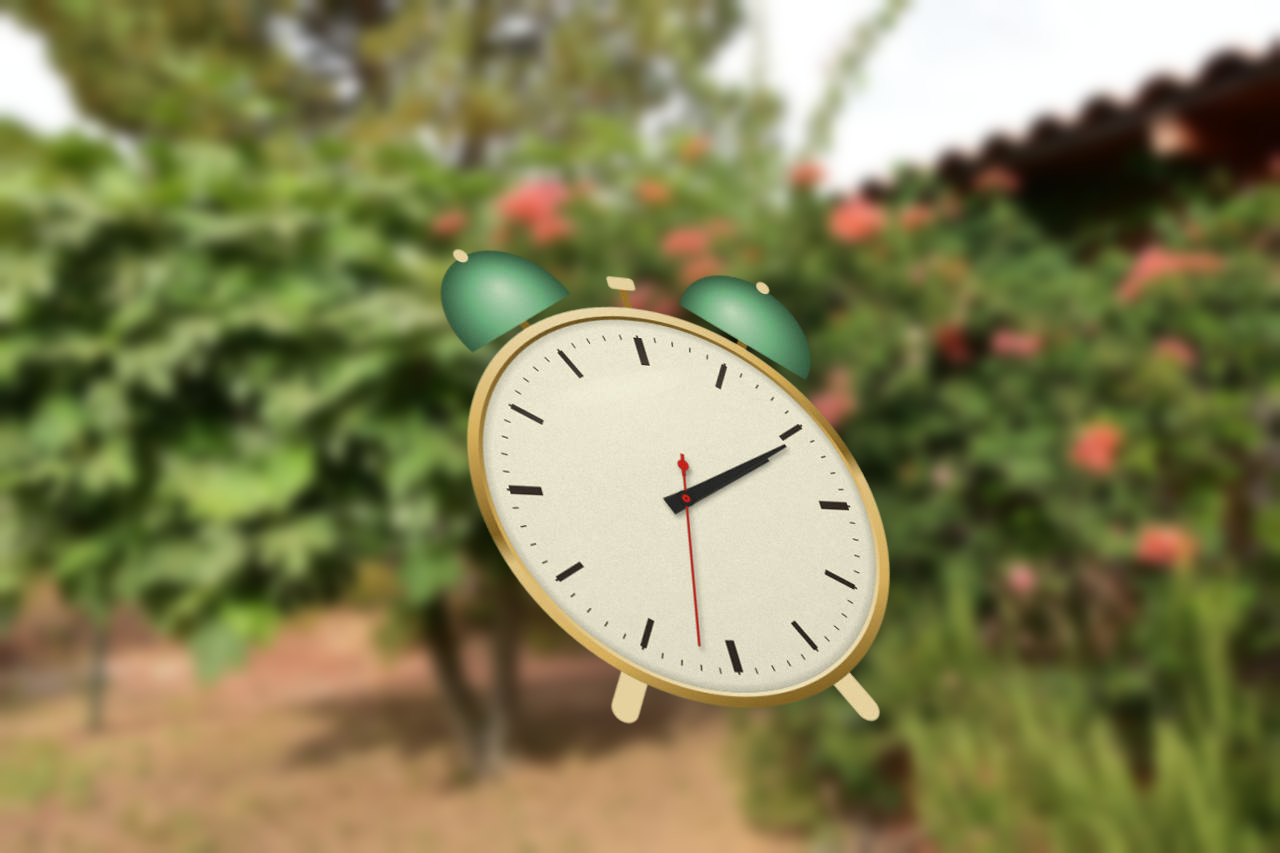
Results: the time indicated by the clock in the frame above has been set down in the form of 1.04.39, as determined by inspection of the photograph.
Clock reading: 2.10.32
